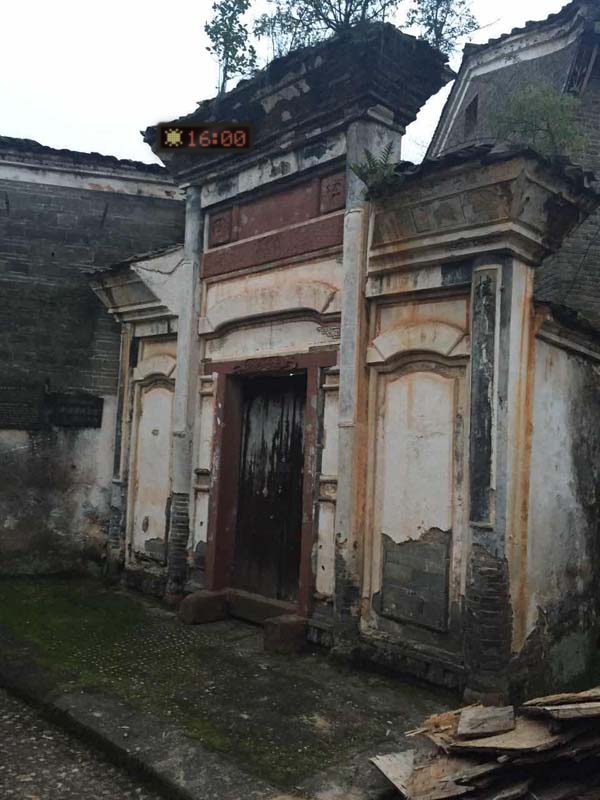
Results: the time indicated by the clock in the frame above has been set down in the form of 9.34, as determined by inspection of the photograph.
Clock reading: 16.00
